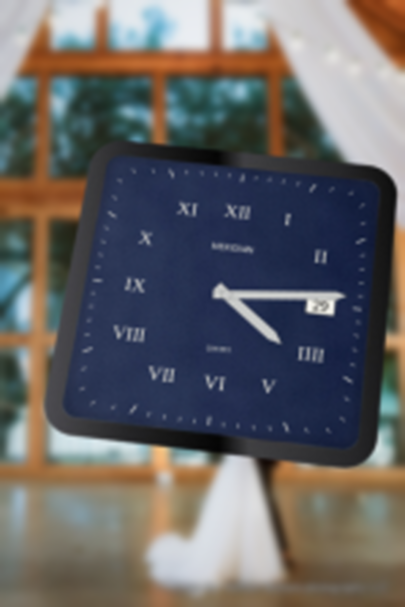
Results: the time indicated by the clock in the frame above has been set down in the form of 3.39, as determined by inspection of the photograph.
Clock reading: 4.14
